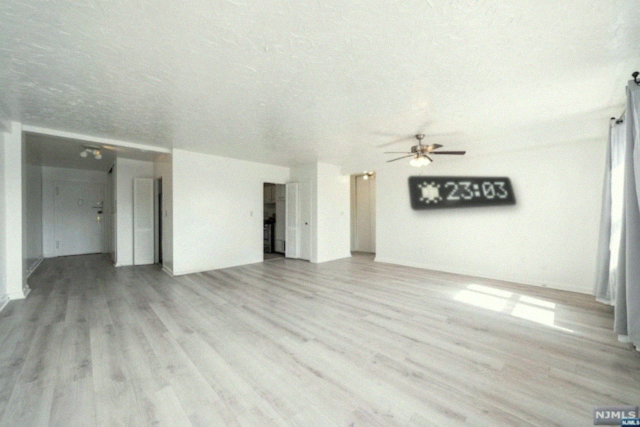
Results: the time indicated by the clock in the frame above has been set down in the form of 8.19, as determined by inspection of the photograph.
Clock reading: 23.03
